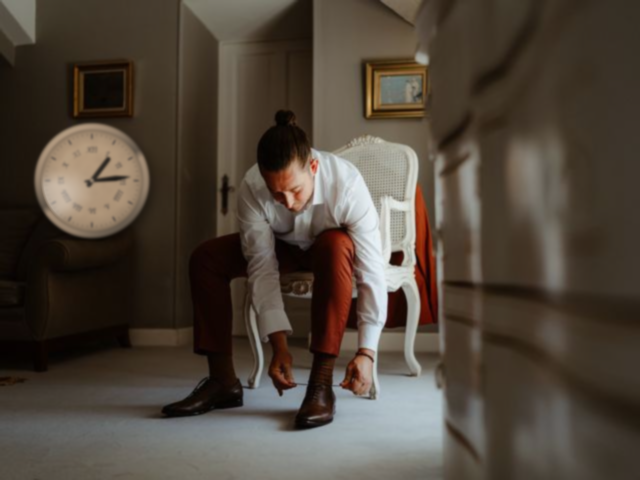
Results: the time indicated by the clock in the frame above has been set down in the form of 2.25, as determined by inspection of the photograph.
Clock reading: 1.14
